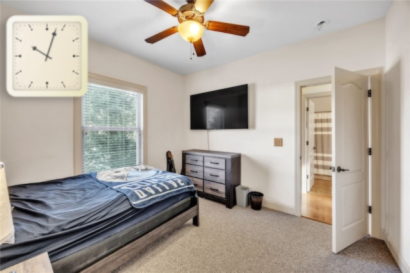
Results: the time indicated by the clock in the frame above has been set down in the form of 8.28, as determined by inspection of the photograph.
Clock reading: 10.03
